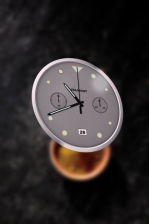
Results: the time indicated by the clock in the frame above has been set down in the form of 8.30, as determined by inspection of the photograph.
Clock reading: 10.41
